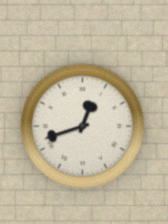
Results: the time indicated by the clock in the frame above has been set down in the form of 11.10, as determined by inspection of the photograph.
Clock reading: 12.42
